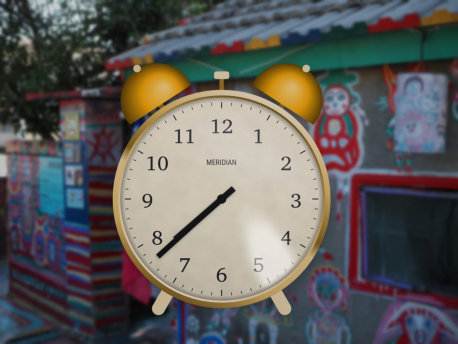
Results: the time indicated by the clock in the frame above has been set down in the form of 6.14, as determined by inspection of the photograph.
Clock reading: 7.38
